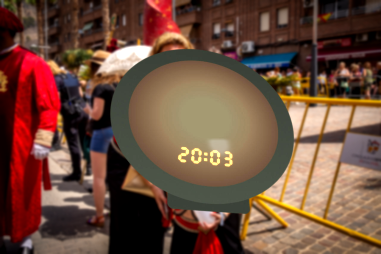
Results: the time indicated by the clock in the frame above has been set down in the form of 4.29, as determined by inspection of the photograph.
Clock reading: 20.03
